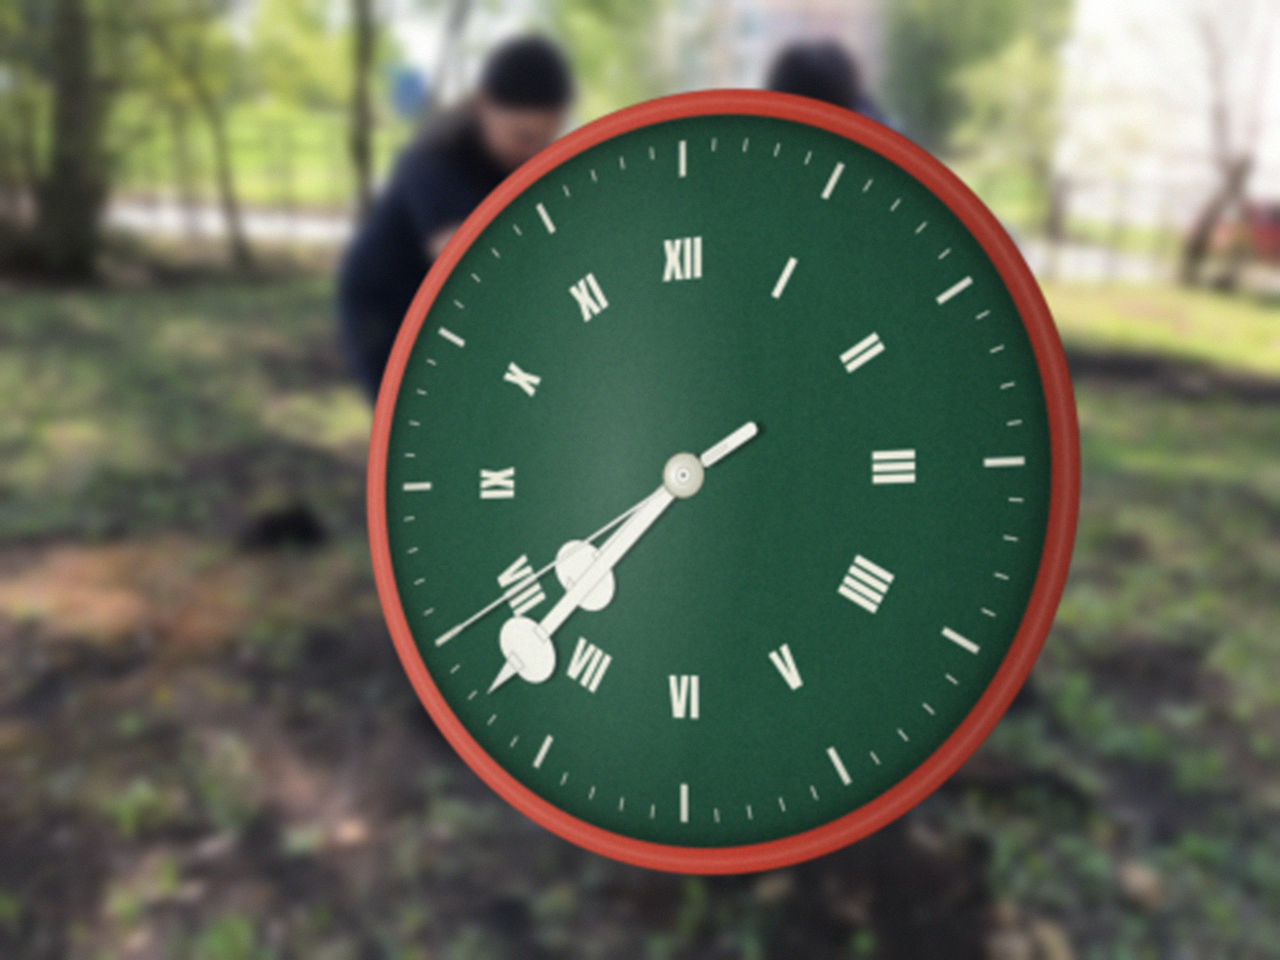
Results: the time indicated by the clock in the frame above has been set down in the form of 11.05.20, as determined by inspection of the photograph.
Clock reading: 7.37.40
